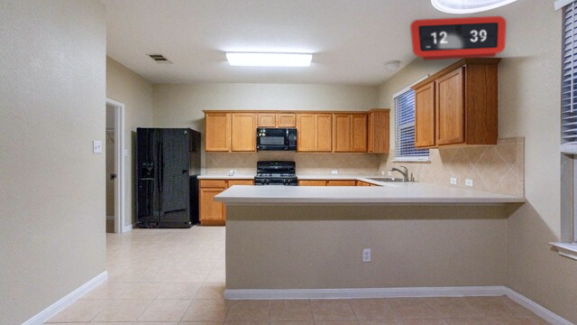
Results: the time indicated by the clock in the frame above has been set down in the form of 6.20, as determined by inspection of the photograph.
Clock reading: 12.39
